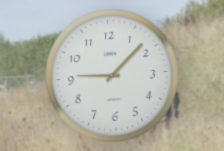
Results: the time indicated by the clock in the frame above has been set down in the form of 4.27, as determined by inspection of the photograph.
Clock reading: 9.08
